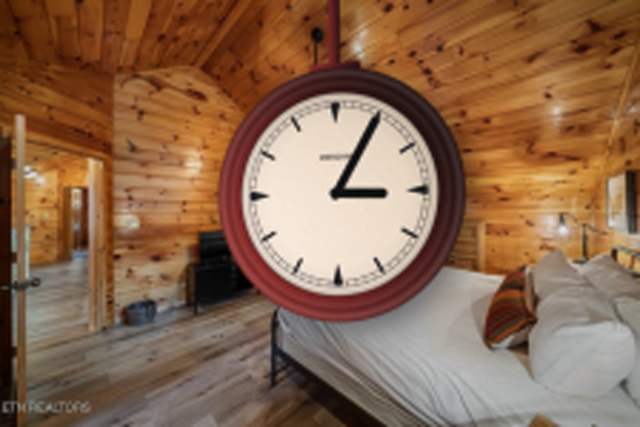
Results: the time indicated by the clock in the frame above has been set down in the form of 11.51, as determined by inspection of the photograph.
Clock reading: 3.05
